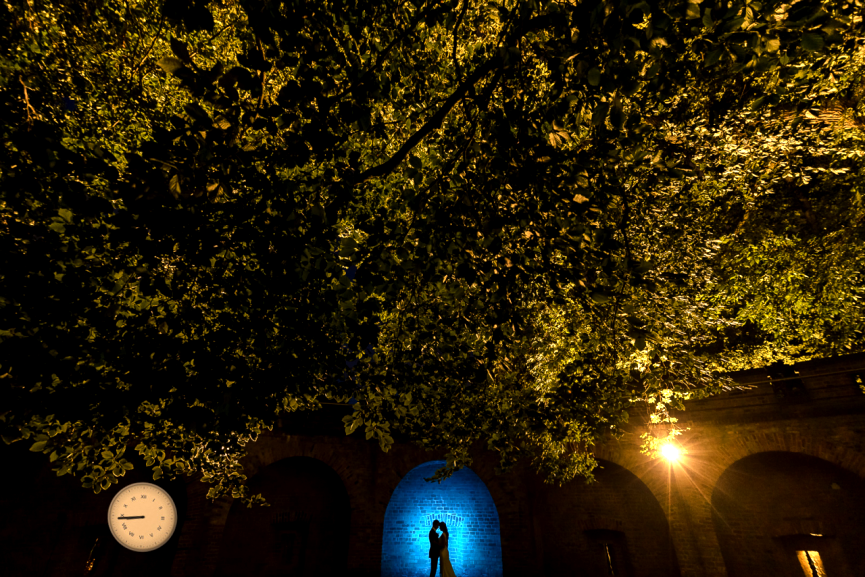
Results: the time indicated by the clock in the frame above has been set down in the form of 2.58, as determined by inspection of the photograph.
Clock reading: 8.44
